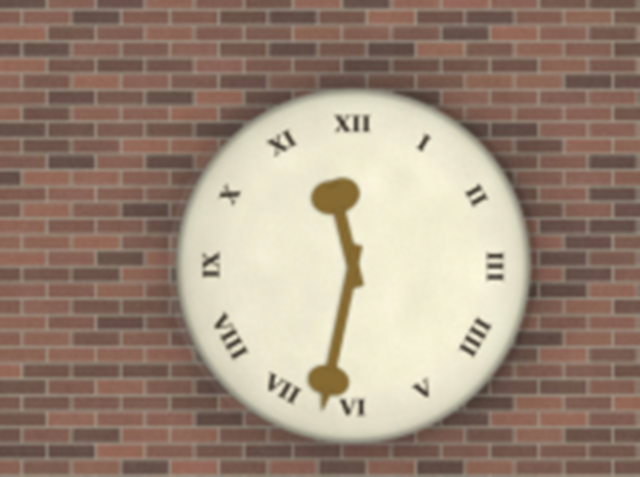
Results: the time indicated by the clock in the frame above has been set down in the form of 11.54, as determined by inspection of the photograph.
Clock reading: 11.32
